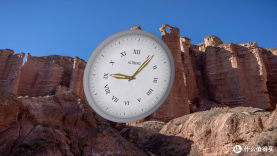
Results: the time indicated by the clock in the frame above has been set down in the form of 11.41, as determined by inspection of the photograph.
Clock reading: 9.06
